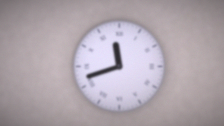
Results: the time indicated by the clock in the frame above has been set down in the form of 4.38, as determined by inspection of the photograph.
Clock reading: 11.42
